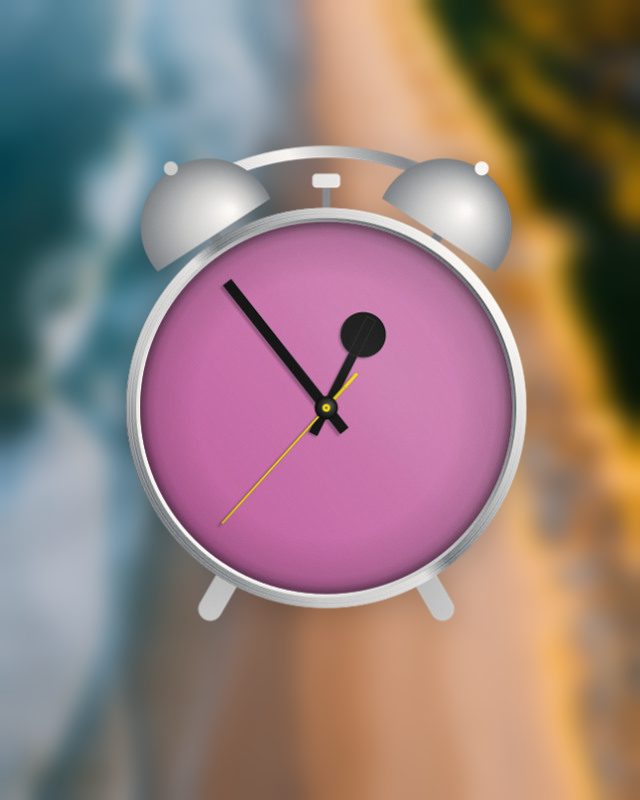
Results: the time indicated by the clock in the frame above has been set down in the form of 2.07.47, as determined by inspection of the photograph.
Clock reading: 12.53.37
